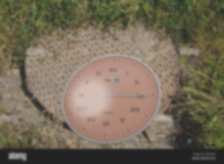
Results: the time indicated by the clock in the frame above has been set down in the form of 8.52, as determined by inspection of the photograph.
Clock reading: 12.15
